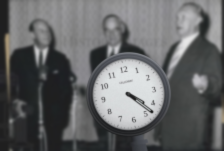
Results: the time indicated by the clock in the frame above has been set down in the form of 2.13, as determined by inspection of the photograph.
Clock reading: 4.23
